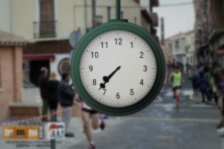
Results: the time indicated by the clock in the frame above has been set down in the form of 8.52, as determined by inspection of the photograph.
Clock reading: 7.37
